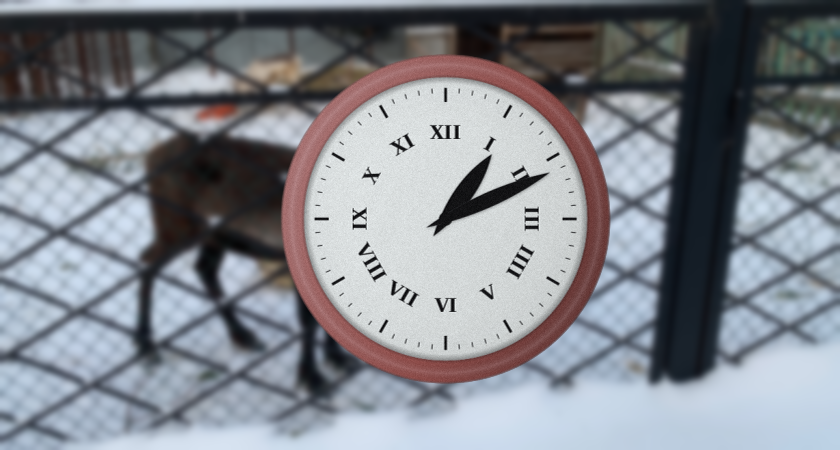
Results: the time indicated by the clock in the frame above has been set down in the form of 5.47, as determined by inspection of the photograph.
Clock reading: 1.11
